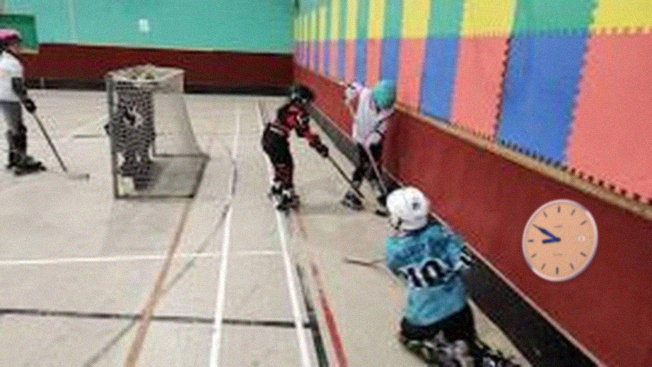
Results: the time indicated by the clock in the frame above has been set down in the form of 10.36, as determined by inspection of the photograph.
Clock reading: 8.50
